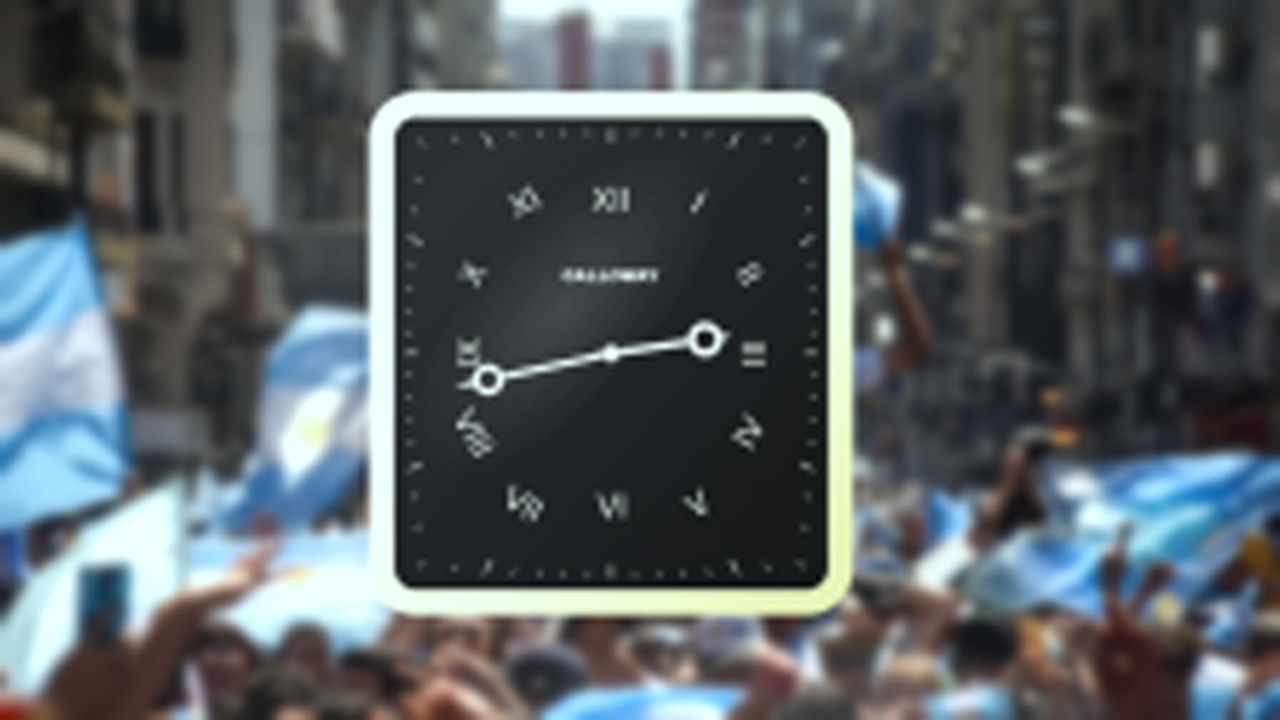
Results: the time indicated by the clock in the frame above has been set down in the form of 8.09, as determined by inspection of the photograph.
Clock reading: 2.43
